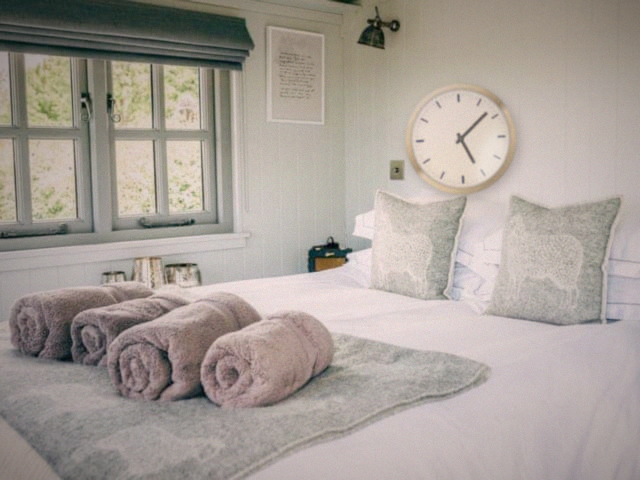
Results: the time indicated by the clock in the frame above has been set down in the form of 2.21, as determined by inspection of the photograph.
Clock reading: 5.08
